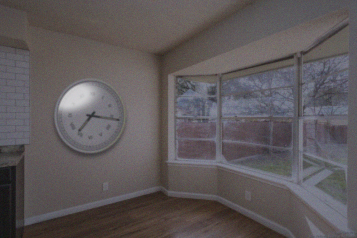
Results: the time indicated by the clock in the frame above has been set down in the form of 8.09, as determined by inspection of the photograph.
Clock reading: 7.16
